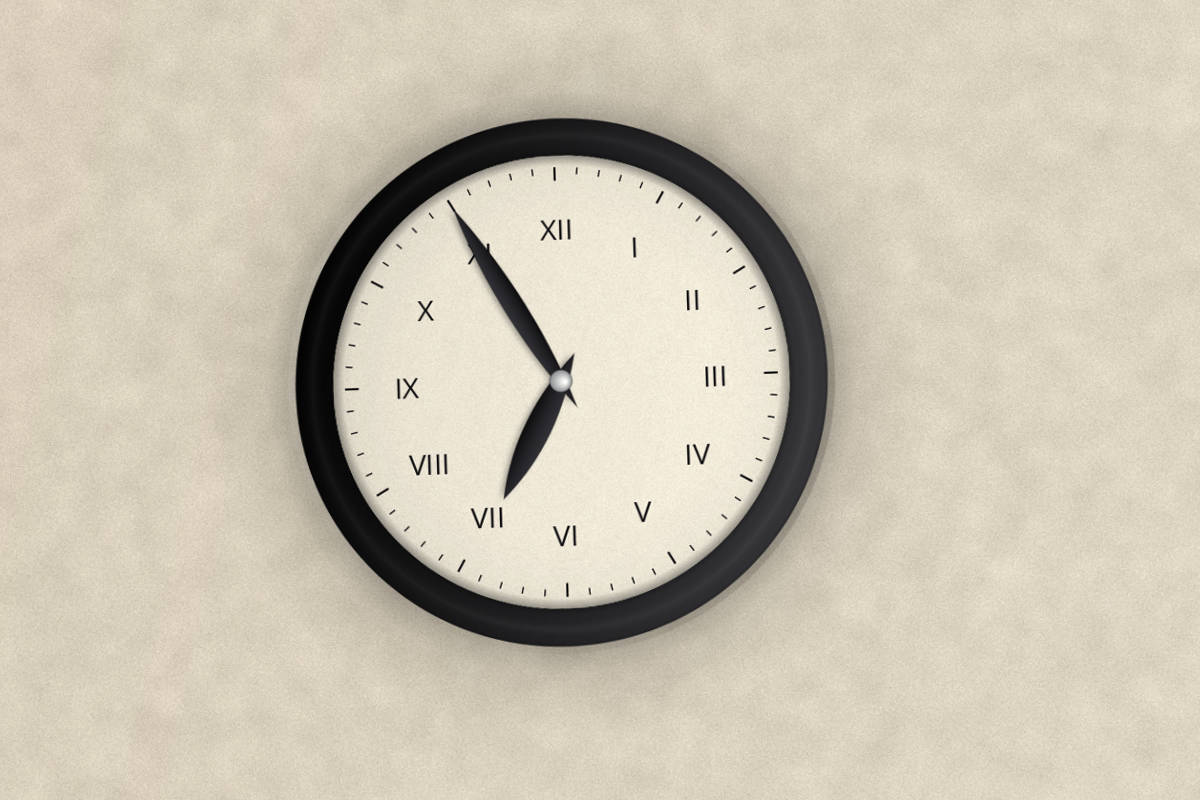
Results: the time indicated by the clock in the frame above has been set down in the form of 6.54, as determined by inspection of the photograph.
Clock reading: 6.55
